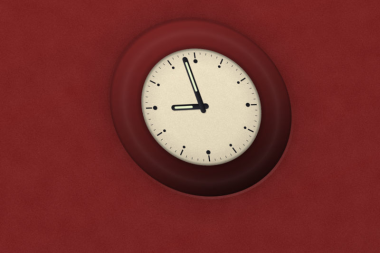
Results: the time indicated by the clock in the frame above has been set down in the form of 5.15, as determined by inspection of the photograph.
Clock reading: 8.58
